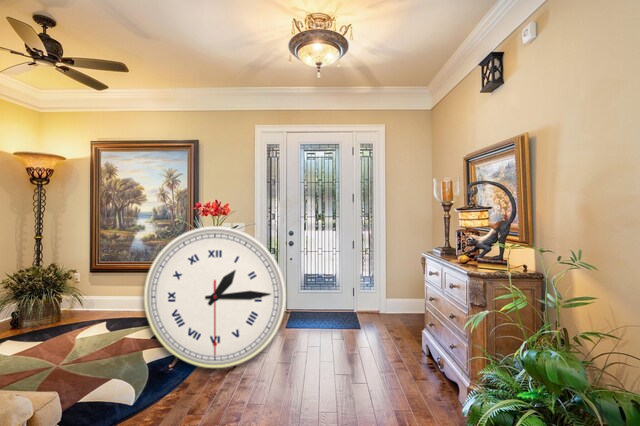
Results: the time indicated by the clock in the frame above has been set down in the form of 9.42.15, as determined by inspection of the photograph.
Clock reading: 1.14.30
